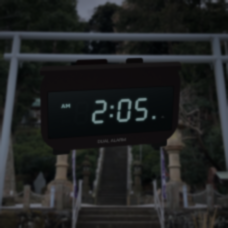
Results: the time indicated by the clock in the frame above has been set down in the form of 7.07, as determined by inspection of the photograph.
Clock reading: 2.05
